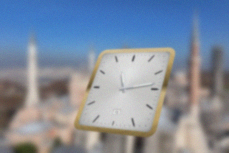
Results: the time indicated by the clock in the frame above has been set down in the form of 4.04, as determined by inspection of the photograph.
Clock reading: 11.13
